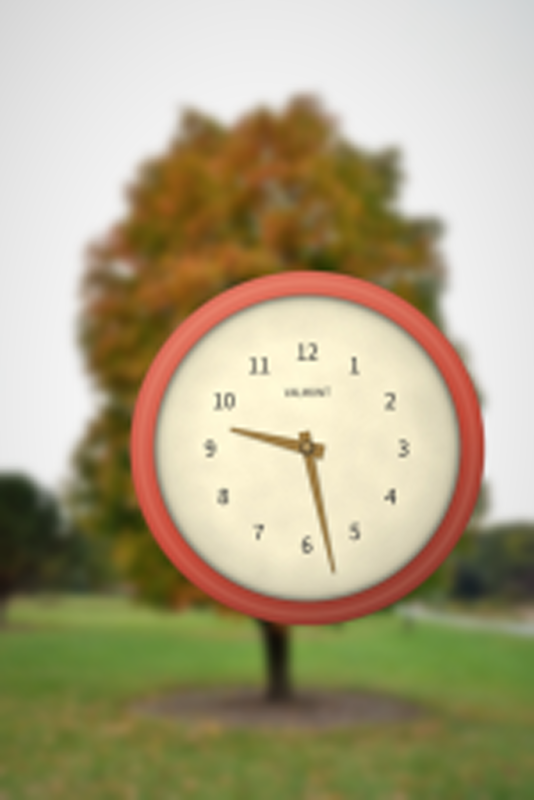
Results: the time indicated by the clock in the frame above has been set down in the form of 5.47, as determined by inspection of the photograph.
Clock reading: 9.28
